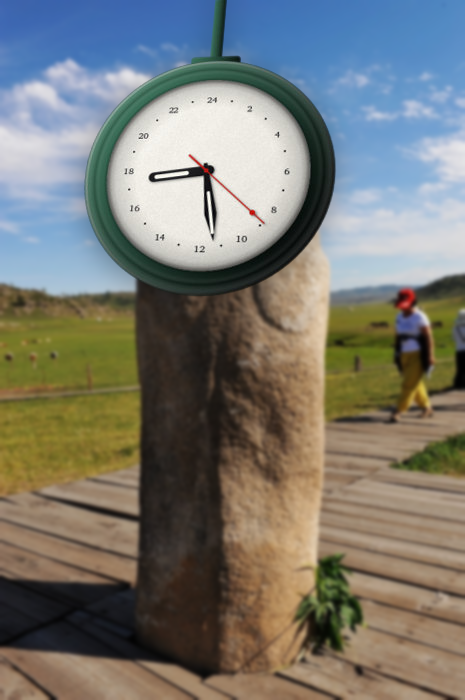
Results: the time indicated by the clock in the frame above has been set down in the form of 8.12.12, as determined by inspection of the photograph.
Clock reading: 17.28.22
